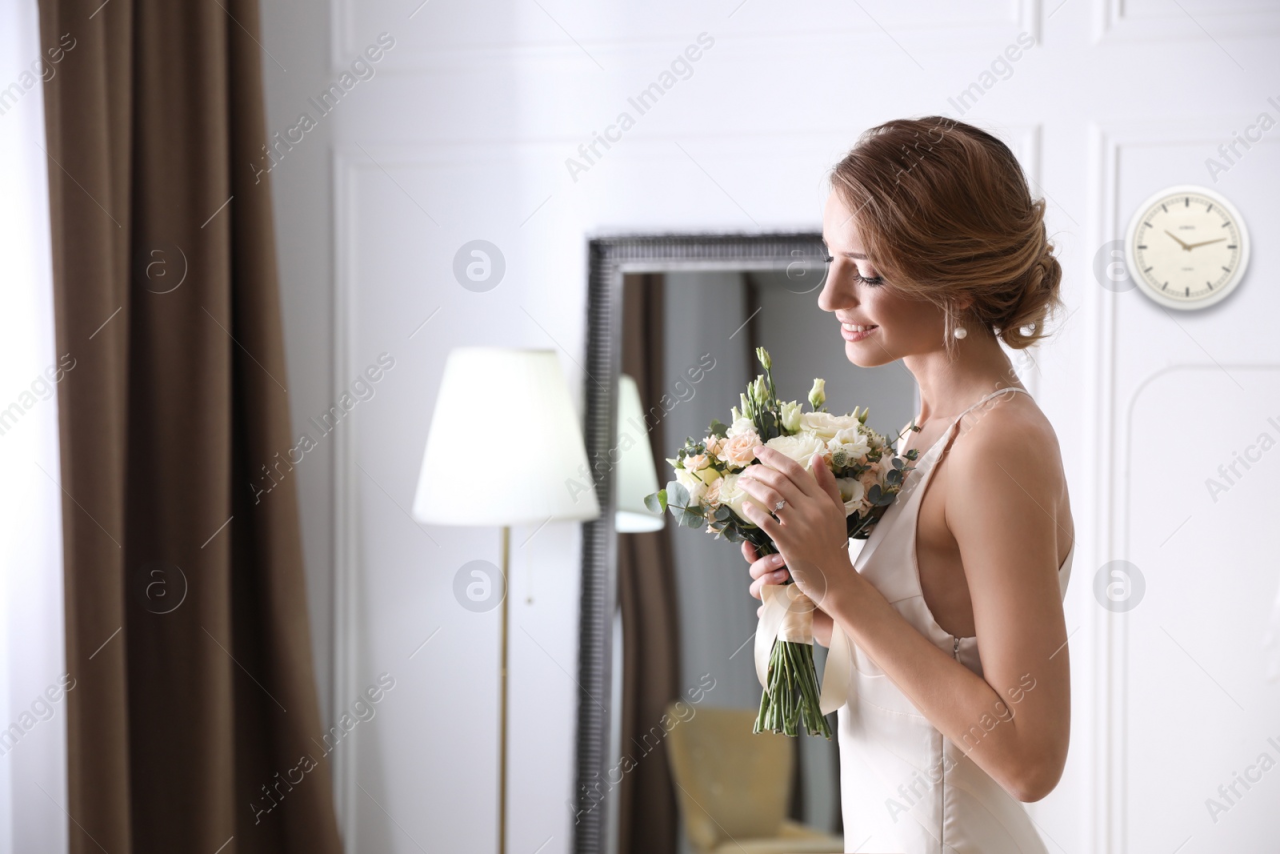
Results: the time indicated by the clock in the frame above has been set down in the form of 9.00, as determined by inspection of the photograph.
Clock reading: 10.13
